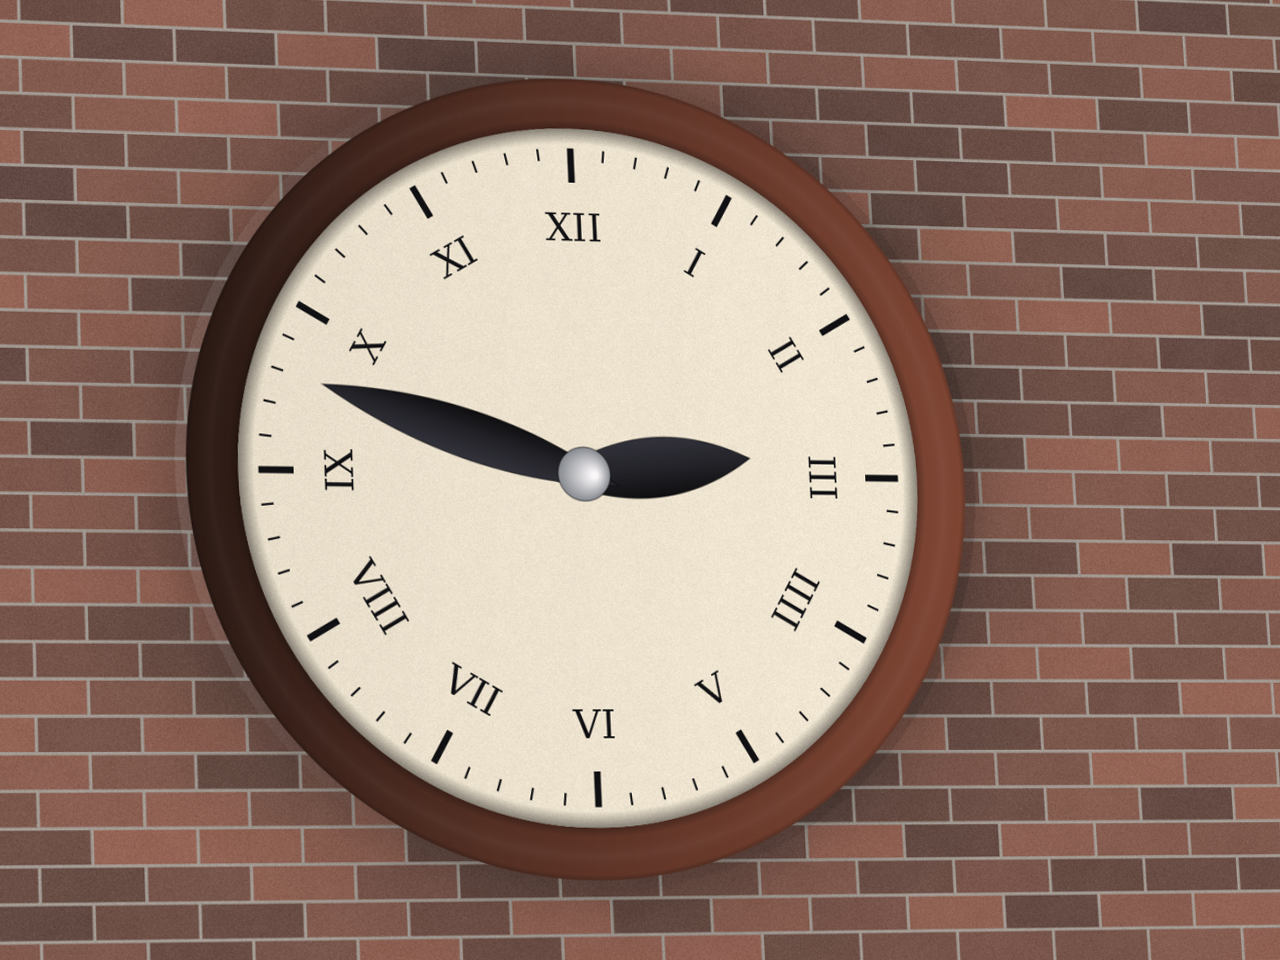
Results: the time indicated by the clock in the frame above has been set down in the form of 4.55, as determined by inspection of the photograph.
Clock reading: 2.48
